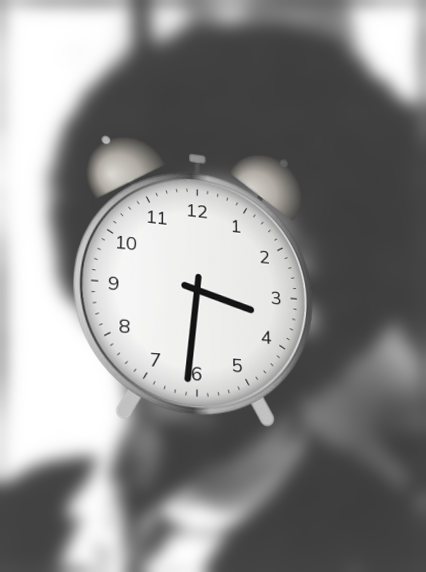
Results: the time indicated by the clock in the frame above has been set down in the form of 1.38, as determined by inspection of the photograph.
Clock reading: 3.31
